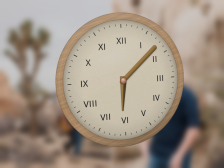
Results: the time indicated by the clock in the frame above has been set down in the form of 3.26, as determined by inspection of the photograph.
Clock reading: 6.08
